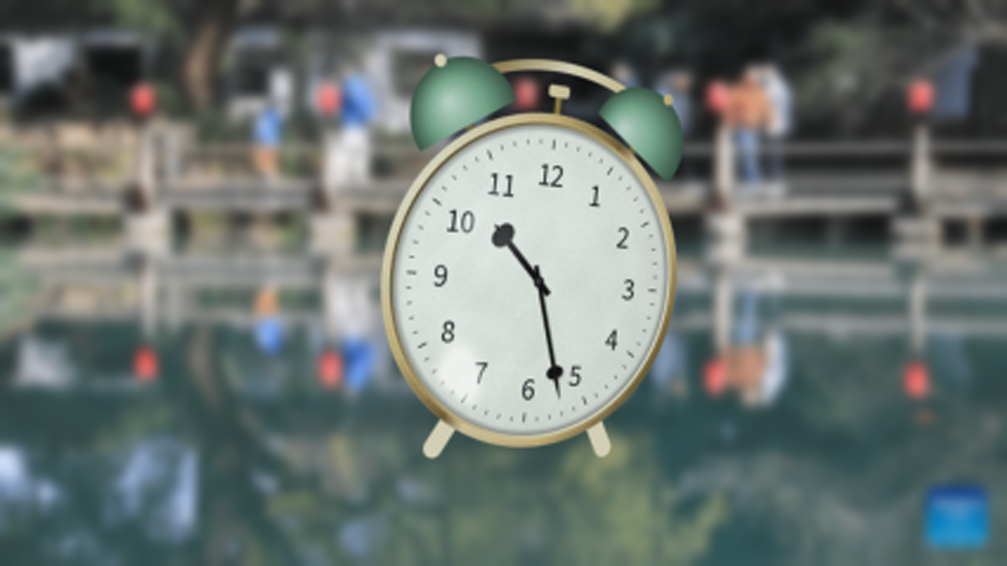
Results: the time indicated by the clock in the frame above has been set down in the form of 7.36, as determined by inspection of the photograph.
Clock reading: 10.27
